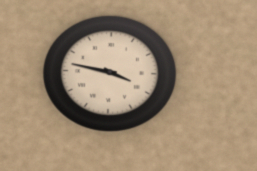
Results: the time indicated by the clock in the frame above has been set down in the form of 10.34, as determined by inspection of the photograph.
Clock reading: 3.47
